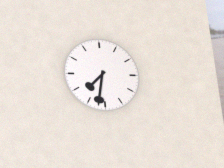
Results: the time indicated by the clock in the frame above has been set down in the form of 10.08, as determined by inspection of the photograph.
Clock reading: 7.32
